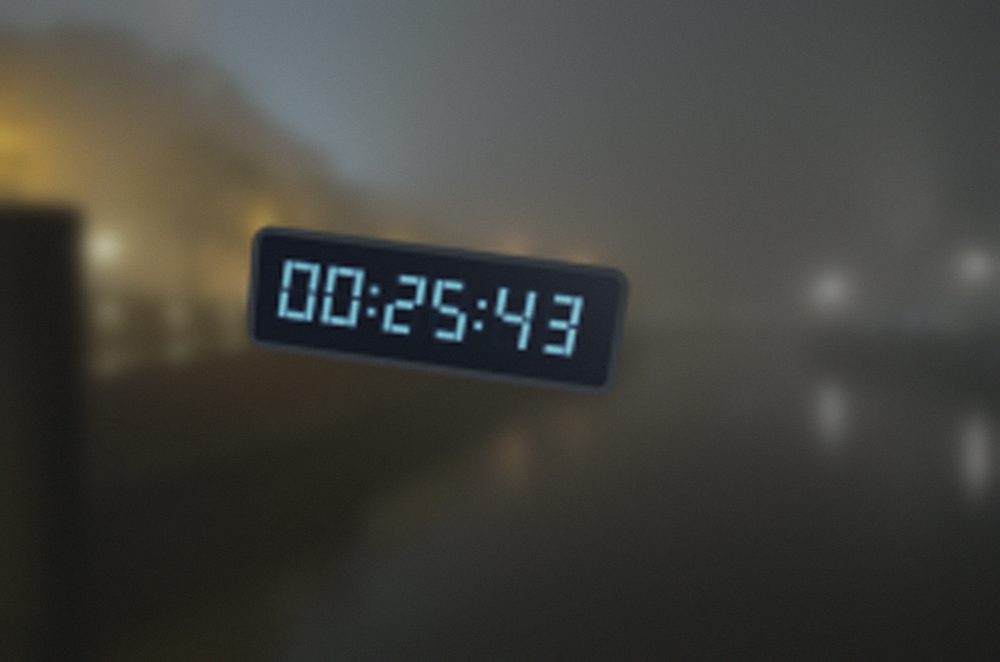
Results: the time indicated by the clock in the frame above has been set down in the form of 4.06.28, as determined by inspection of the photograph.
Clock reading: 0.25.43
